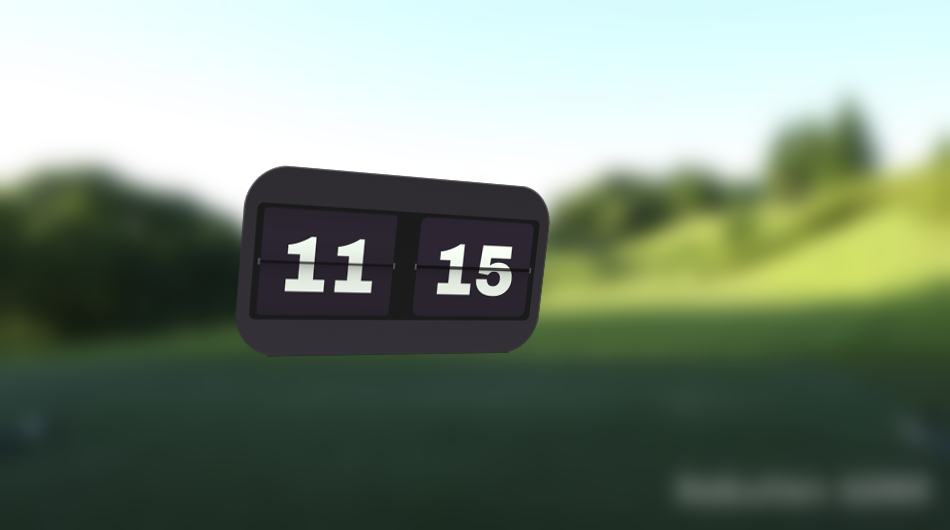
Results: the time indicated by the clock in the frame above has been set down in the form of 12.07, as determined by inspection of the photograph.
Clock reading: 11.15
